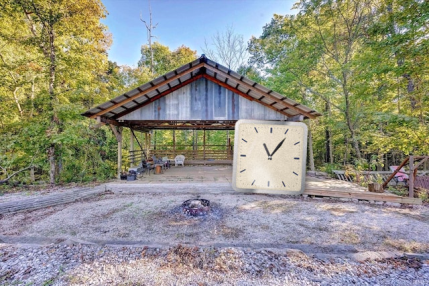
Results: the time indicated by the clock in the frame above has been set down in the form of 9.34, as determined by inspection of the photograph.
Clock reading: 11.06
